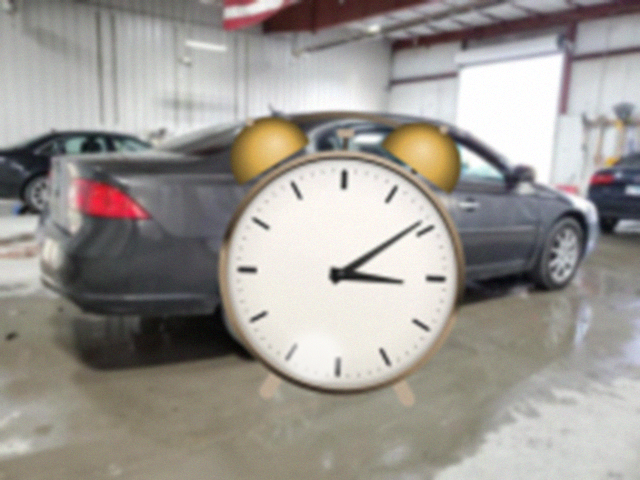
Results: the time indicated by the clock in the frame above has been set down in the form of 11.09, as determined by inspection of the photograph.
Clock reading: 3.09
